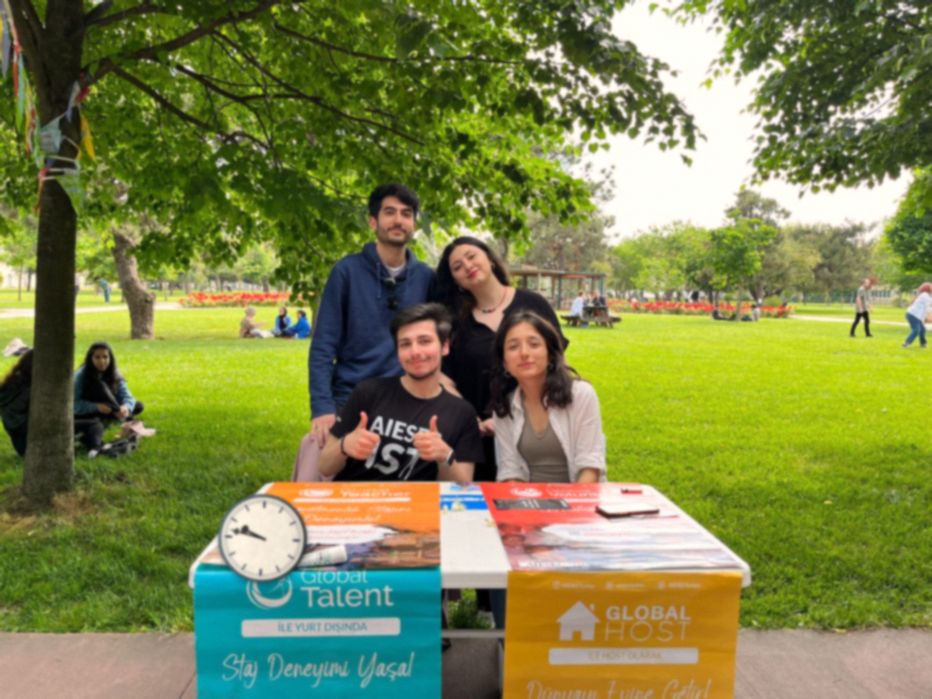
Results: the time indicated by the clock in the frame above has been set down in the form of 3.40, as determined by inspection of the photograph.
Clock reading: 9.47
